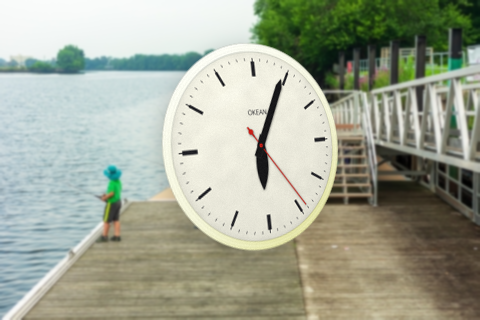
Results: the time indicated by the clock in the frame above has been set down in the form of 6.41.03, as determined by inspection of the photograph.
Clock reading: 6.04.24
